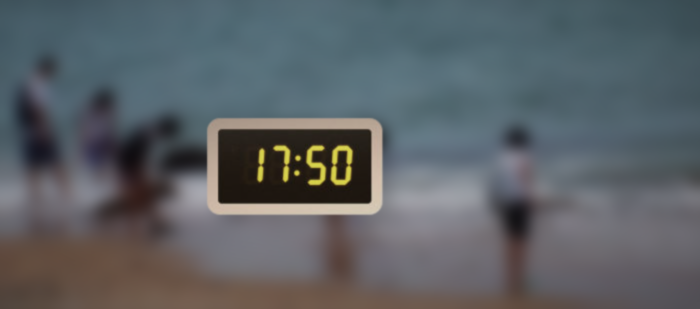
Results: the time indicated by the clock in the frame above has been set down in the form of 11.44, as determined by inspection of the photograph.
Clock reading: 17.50
